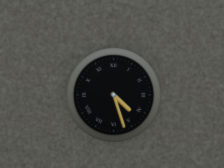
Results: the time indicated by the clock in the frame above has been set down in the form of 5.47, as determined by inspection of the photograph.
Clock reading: 4.27
